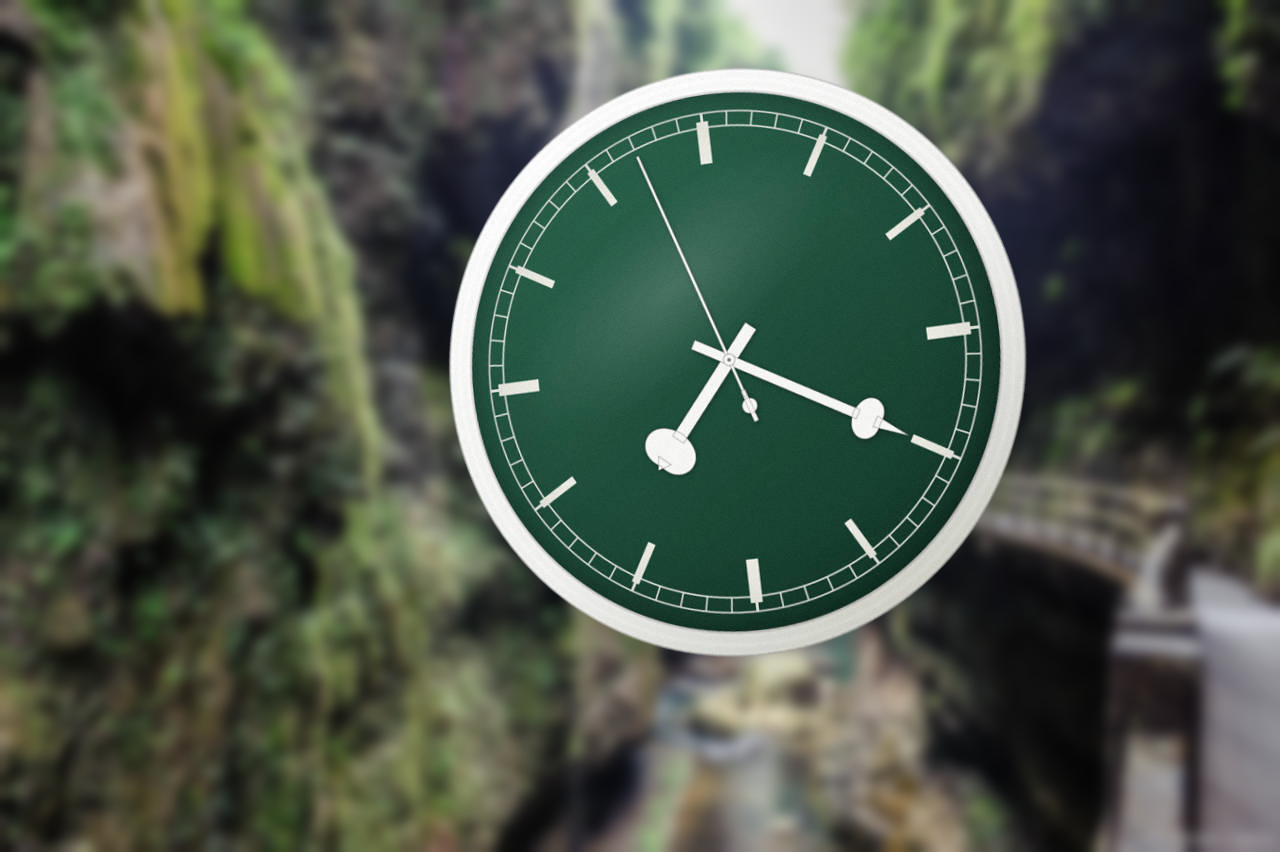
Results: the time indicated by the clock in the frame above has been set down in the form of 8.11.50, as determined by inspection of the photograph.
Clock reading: 7.19.57
